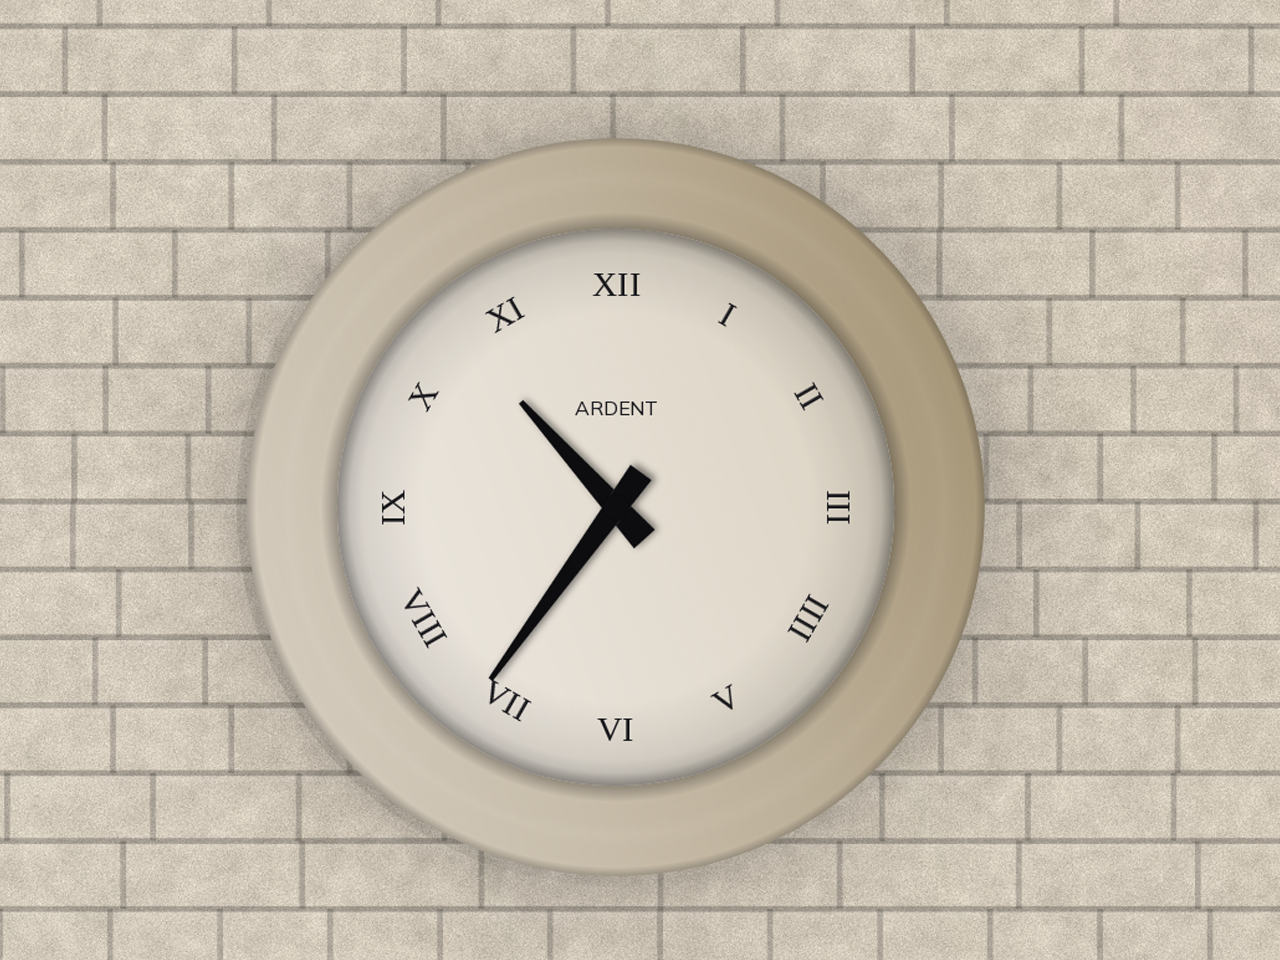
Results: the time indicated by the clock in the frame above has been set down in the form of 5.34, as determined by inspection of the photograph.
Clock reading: 10.36
